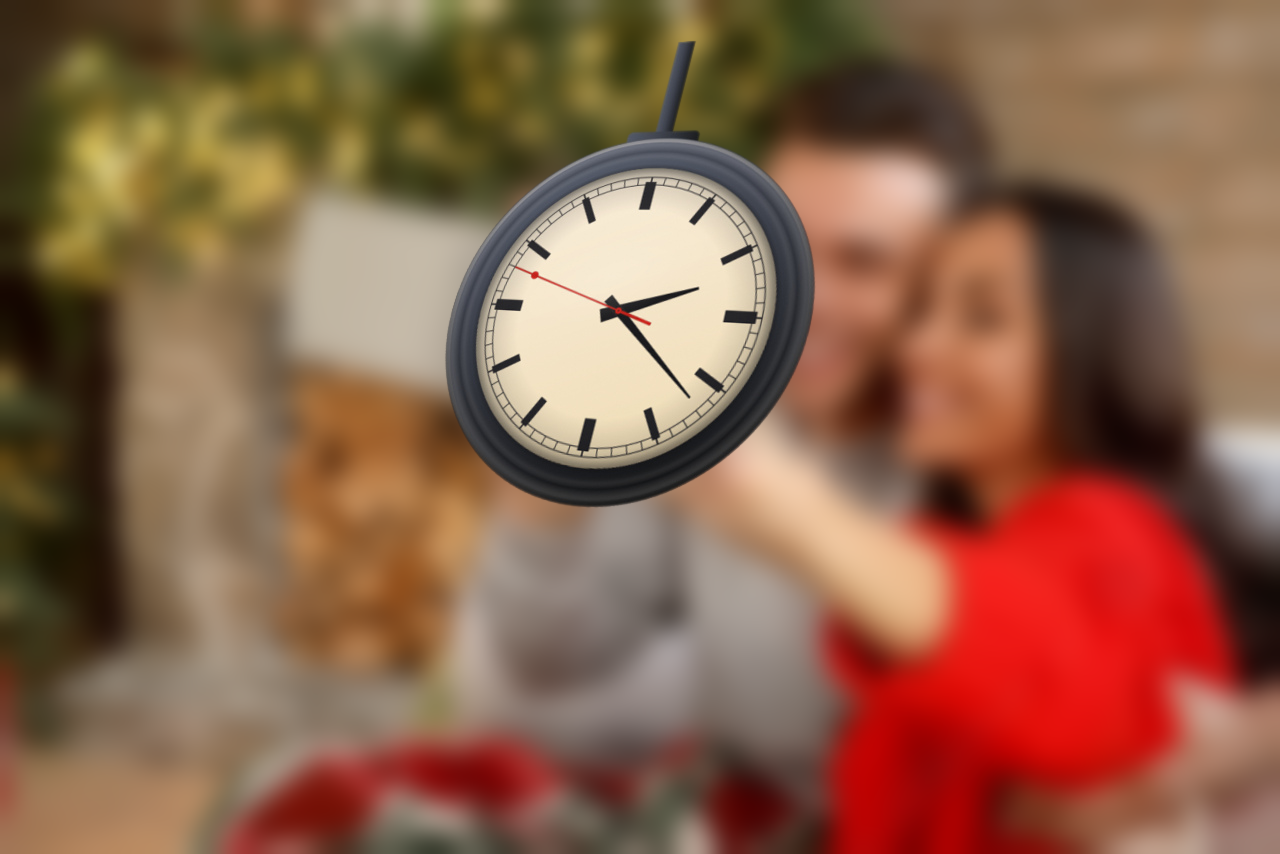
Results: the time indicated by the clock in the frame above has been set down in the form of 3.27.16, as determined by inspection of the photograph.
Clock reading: 2.21.48
